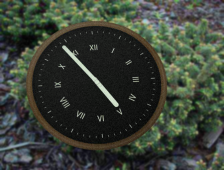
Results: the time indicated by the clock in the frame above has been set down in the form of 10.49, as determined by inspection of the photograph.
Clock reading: 4.54
